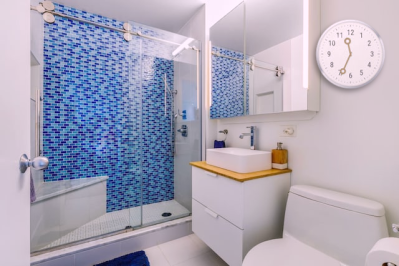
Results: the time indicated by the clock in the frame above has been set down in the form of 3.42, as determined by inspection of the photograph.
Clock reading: 11.34
